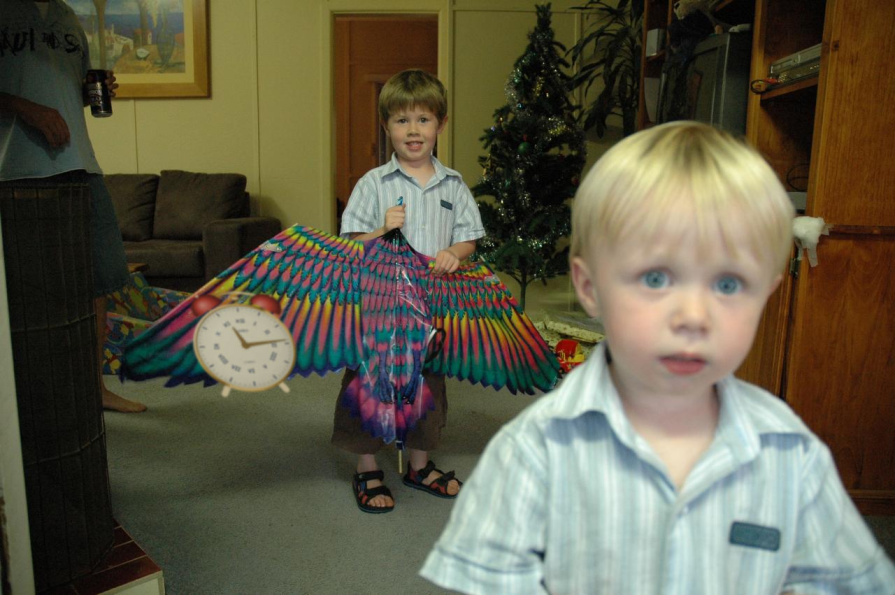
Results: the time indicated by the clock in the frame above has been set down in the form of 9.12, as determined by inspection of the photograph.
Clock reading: 11.14
